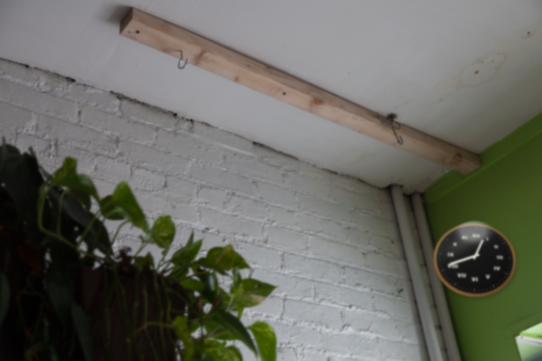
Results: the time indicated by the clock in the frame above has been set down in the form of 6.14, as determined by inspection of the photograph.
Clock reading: 12.41
